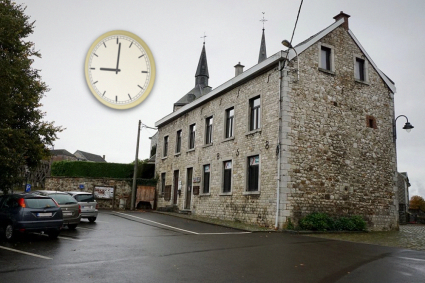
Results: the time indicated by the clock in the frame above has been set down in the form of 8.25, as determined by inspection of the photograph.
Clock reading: 9.01
